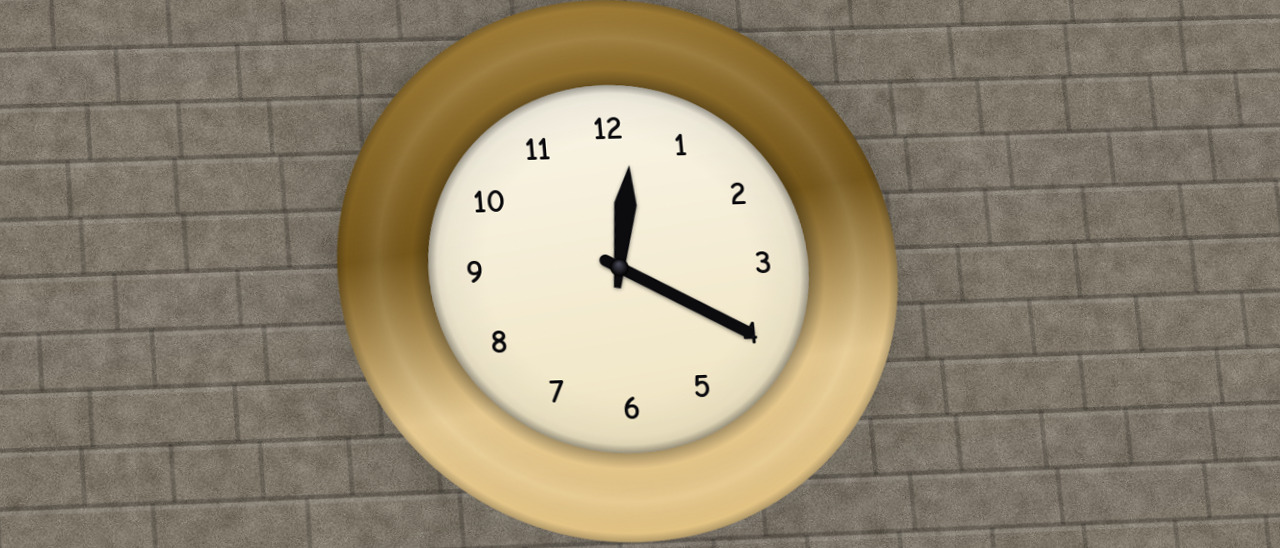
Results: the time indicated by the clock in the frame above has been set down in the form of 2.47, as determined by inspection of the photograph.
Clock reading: 12.20
